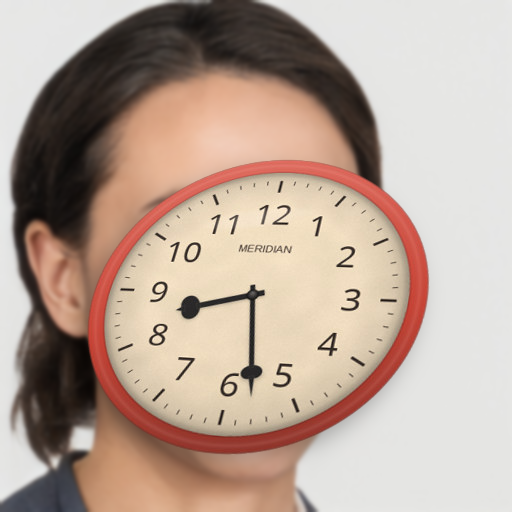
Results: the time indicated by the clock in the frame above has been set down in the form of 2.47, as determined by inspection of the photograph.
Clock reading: 8.28
